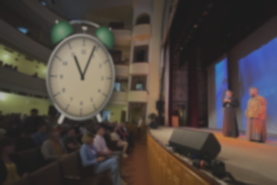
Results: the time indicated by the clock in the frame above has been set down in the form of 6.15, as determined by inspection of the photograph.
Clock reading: 11.04
